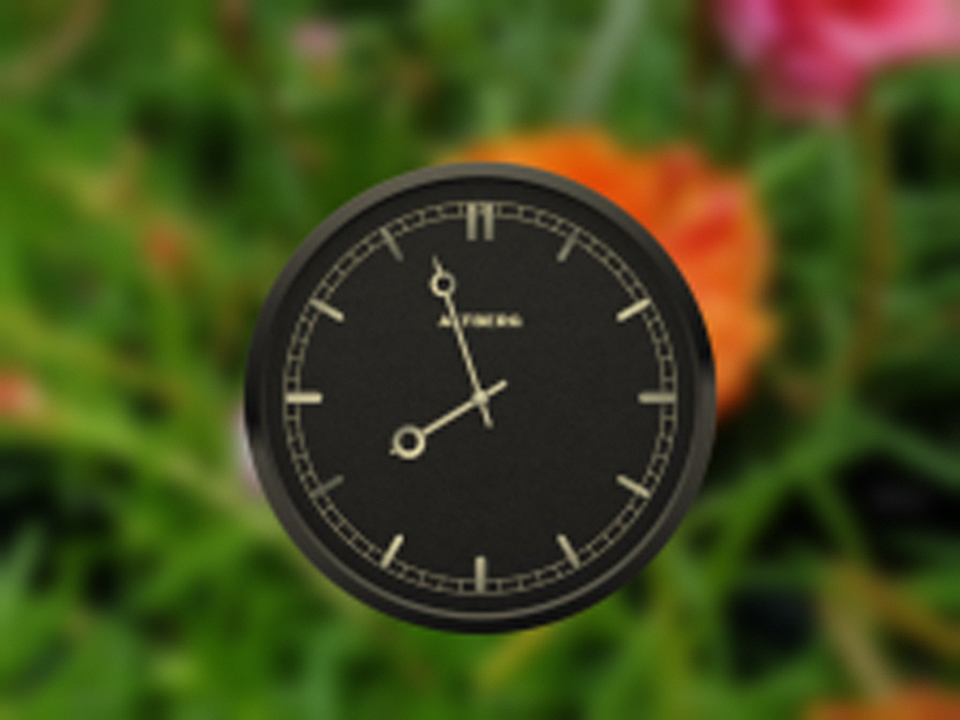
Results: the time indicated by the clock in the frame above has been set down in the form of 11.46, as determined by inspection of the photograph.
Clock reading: 7.57
